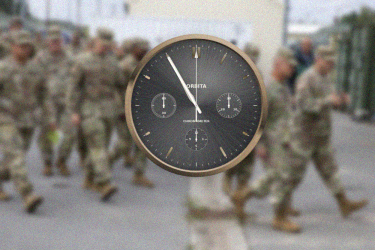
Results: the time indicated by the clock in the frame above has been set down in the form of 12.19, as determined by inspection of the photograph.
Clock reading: 10.55
